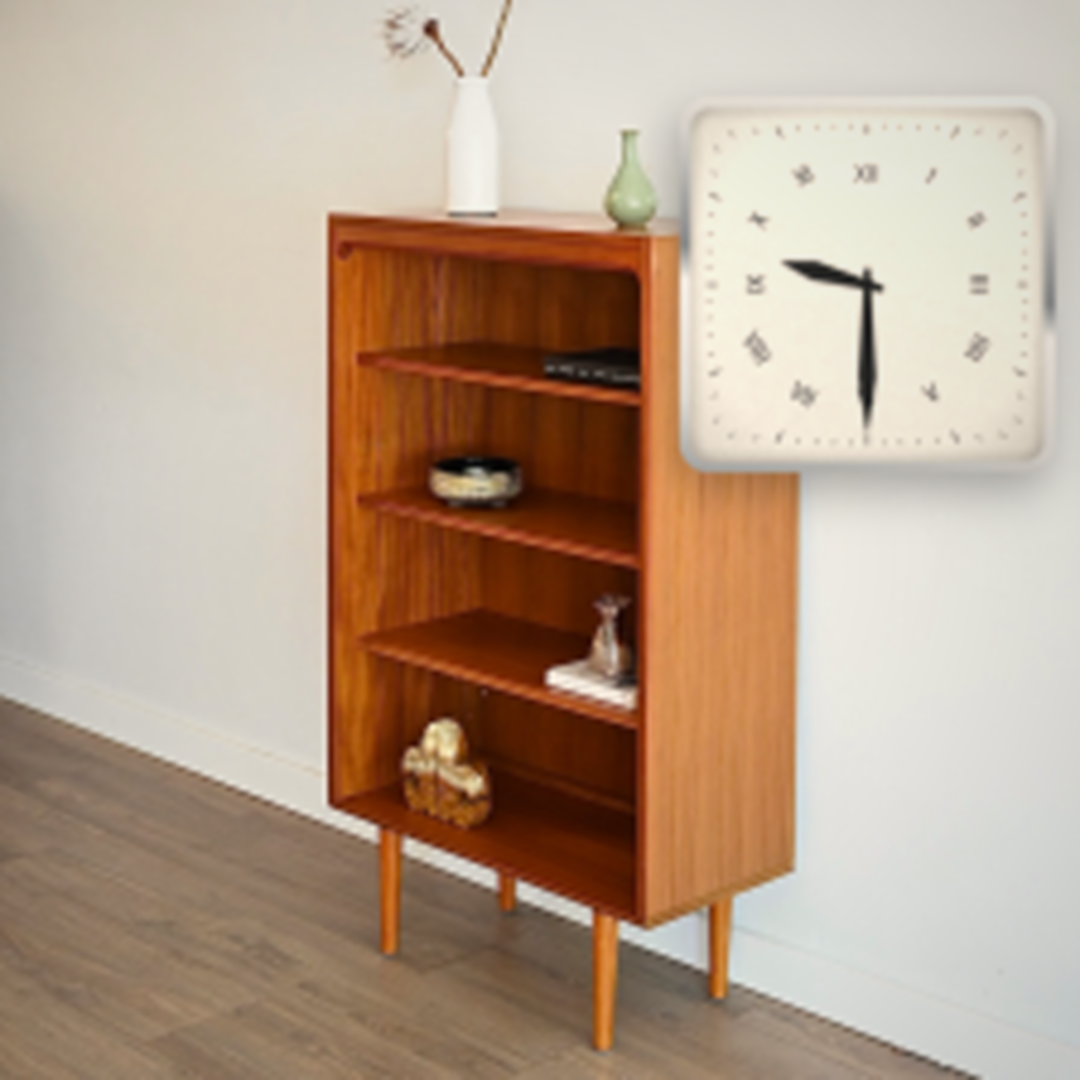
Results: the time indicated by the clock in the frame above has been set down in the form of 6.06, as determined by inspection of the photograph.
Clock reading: 9.30
